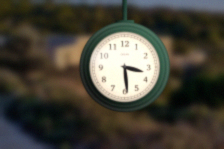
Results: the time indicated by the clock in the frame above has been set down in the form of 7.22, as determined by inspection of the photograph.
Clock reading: 3.29
